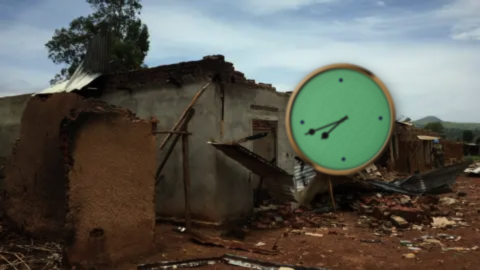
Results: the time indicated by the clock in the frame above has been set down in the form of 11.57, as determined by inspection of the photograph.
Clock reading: 7.42
